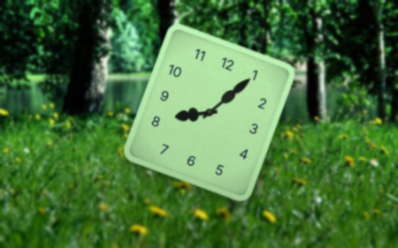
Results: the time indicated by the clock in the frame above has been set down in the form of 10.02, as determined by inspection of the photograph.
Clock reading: 8.05
